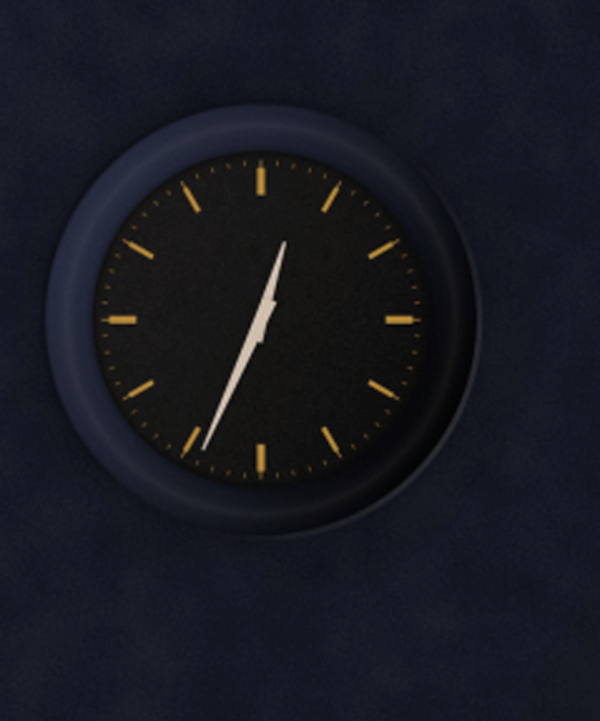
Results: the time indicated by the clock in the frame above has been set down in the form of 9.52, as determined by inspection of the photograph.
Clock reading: 12.34
